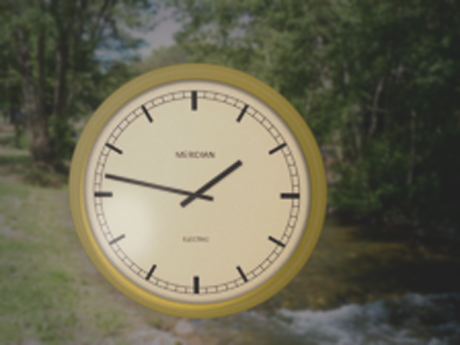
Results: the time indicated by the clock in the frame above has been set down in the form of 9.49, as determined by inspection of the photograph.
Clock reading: 1.47
